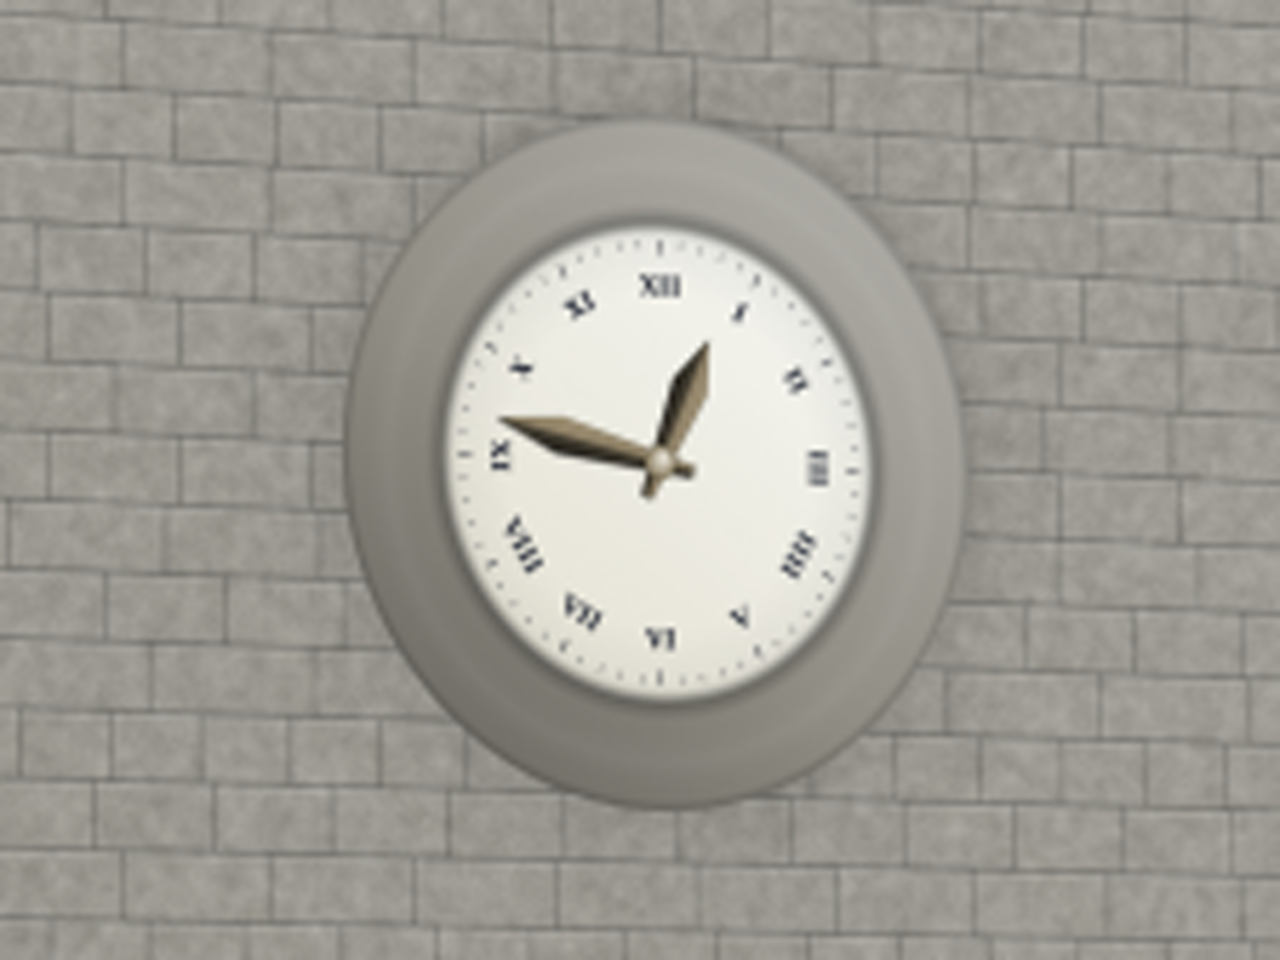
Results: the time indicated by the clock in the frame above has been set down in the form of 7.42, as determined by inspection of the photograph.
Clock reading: 12.47
